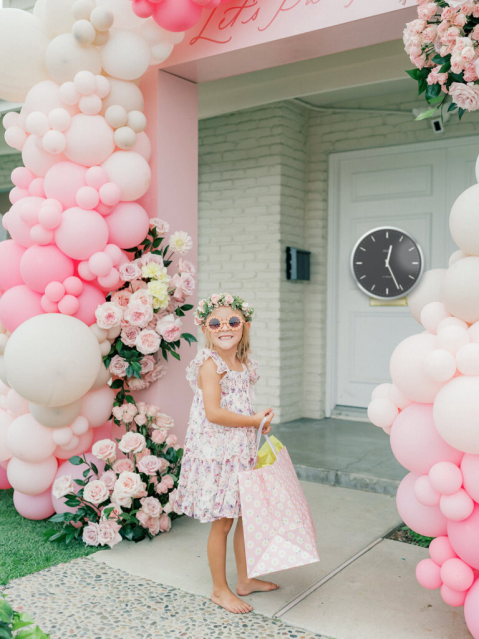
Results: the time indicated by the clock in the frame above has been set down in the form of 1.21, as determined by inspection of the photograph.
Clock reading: 12.26
